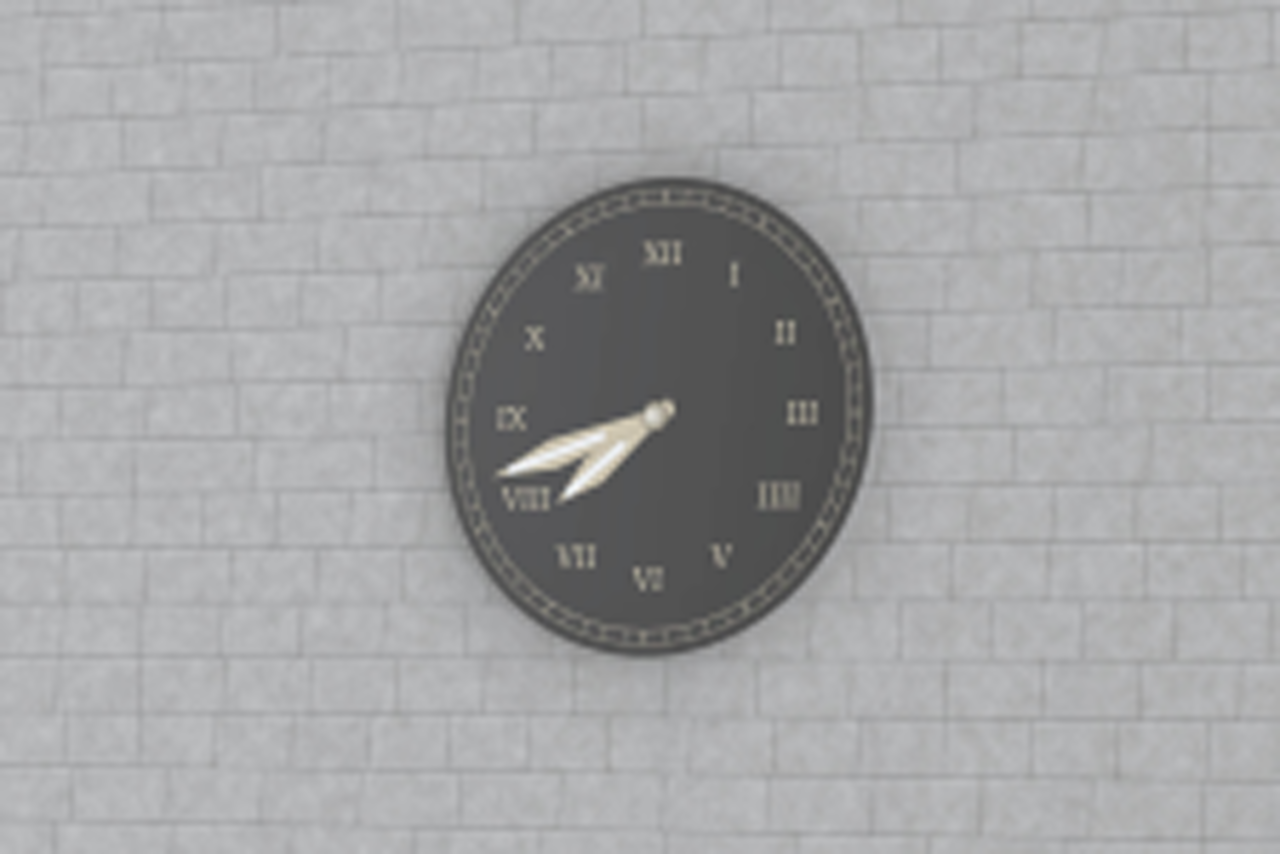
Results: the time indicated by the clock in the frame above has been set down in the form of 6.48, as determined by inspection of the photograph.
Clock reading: 7.42
